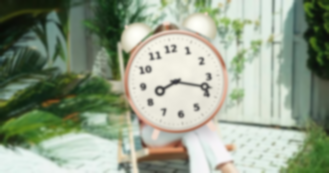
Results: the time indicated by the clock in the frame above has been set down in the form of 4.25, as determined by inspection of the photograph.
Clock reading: 8.18
